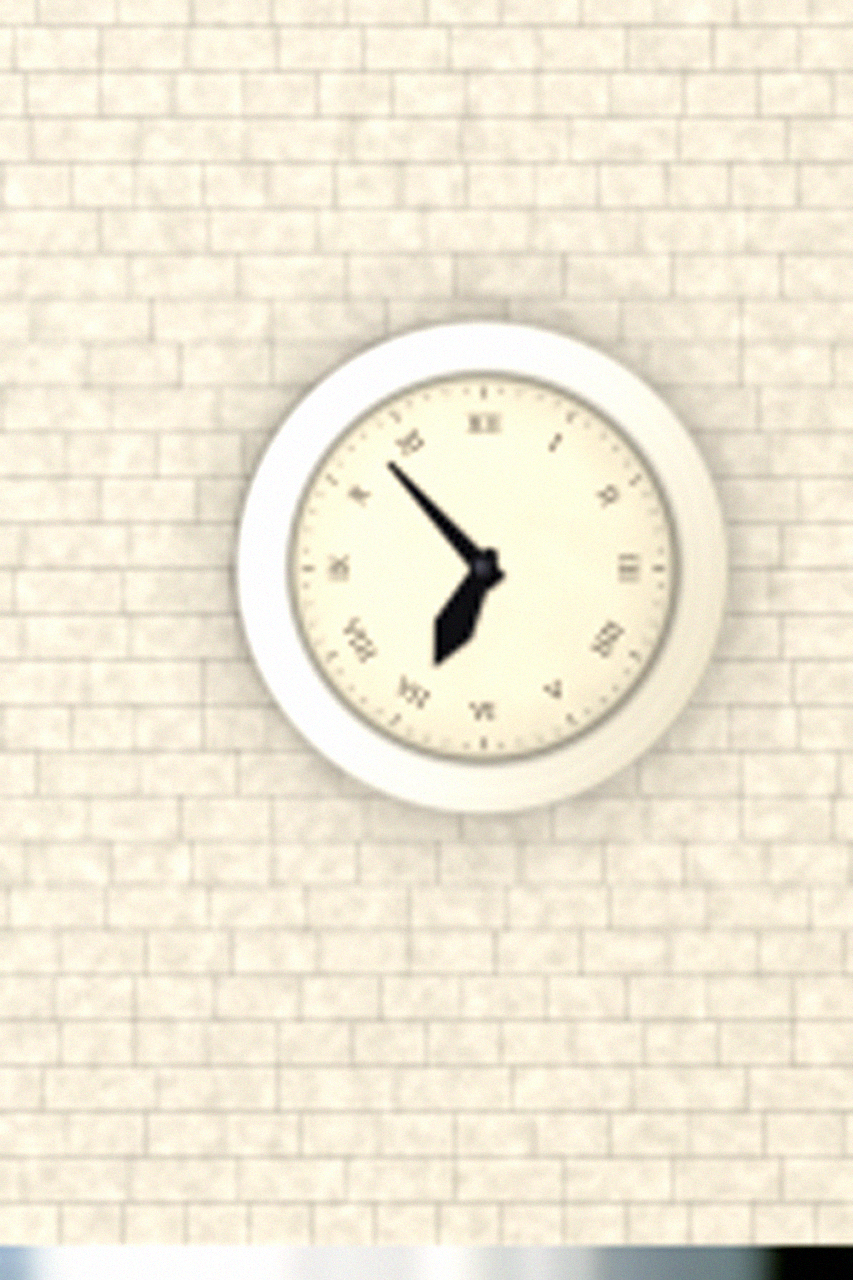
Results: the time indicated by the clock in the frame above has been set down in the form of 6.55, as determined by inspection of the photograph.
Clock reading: 6.53
